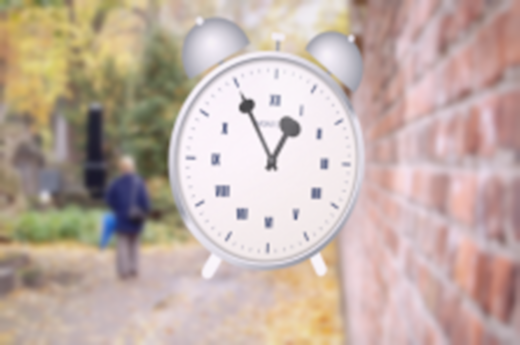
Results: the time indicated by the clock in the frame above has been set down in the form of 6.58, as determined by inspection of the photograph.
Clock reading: 12.55
